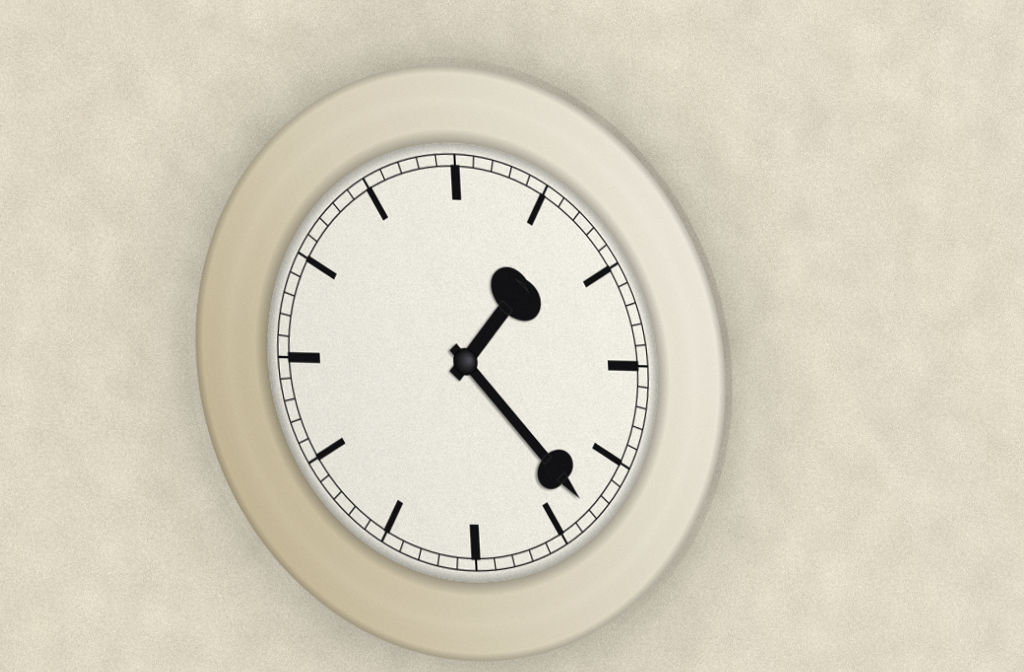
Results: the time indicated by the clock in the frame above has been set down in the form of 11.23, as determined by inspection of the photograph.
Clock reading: 1.23
